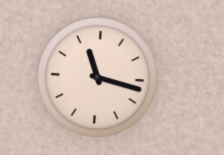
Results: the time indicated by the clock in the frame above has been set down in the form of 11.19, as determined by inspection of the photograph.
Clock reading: 11.17
